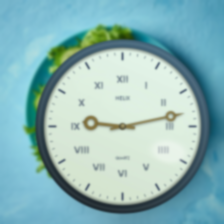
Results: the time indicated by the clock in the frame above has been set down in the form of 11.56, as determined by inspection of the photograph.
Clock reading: 9.13
